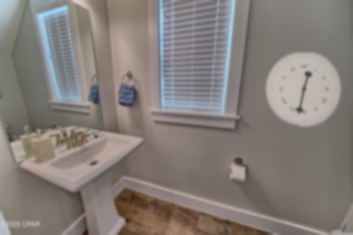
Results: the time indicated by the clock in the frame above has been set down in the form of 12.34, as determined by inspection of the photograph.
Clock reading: 12.32
